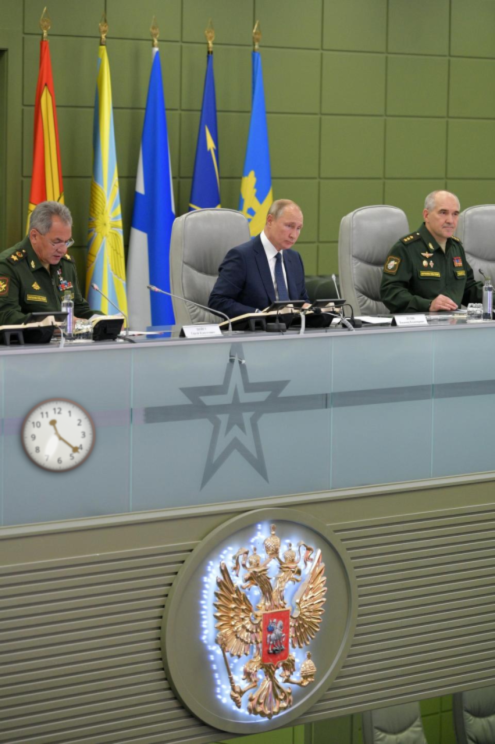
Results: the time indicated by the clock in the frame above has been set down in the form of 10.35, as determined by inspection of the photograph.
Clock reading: 11.22
